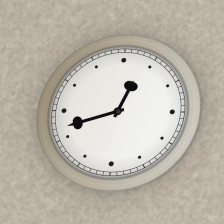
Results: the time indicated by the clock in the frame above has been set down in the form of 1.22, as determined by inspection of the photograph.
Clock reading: 12.42
